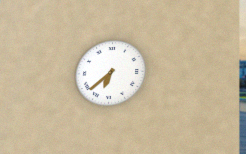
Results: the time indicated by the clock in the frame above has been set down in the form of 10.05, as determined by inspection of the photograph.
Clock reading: 6.38
